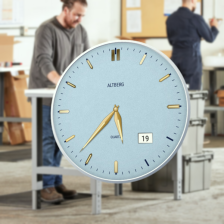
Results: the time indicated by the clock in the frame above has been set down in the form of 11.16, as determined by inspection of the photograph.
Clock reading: 5.37
